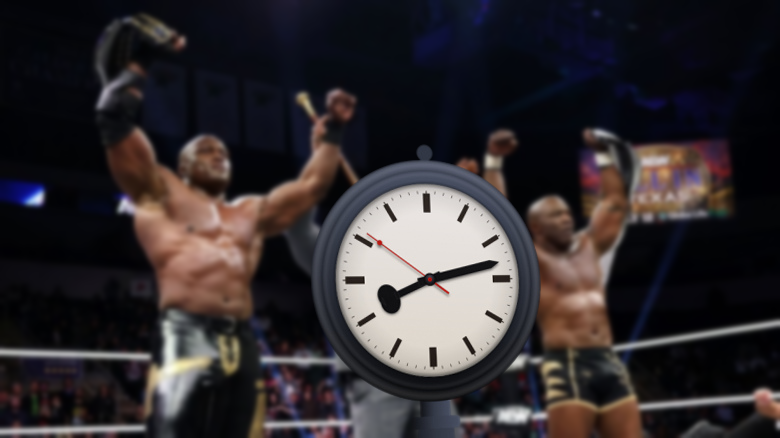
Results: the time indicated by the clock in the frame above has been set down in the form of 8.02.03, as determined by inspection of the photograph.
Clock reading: 8.12.51
